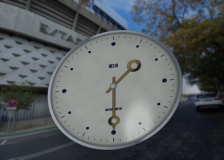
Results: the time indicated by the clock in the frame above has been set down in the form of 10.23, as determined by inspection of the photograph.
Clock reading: 1.30
